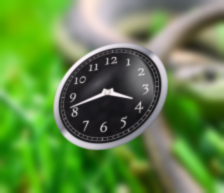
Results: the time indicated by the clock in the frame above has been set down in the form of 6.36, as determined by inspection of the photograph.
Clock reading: 3.42
